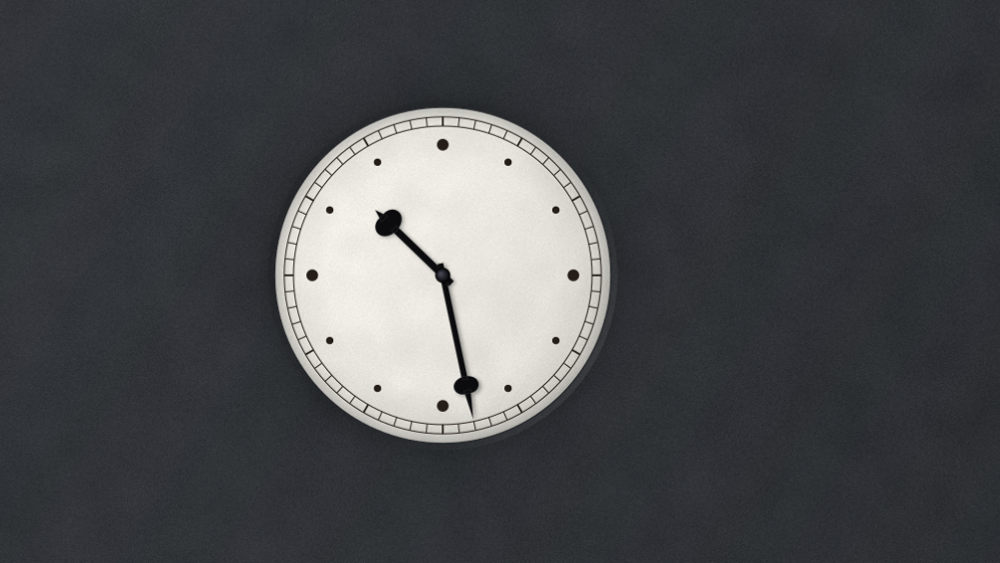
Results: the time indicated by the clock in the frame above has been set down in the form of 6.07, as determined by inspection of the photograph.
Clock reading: 10.28
